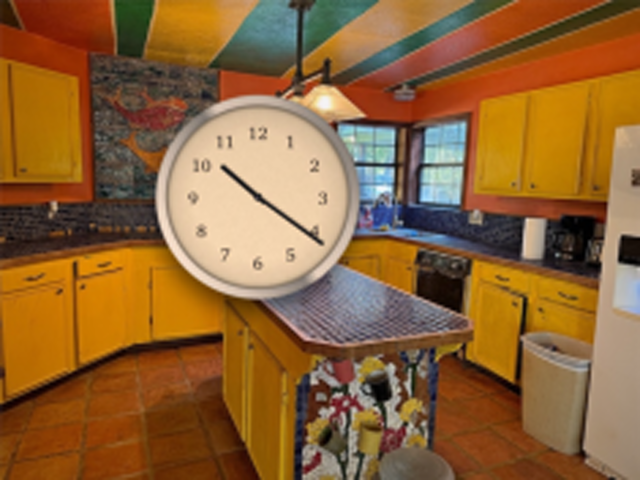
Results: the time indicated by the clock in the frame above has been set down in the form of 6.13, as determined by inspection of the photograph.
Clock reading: 10.21
